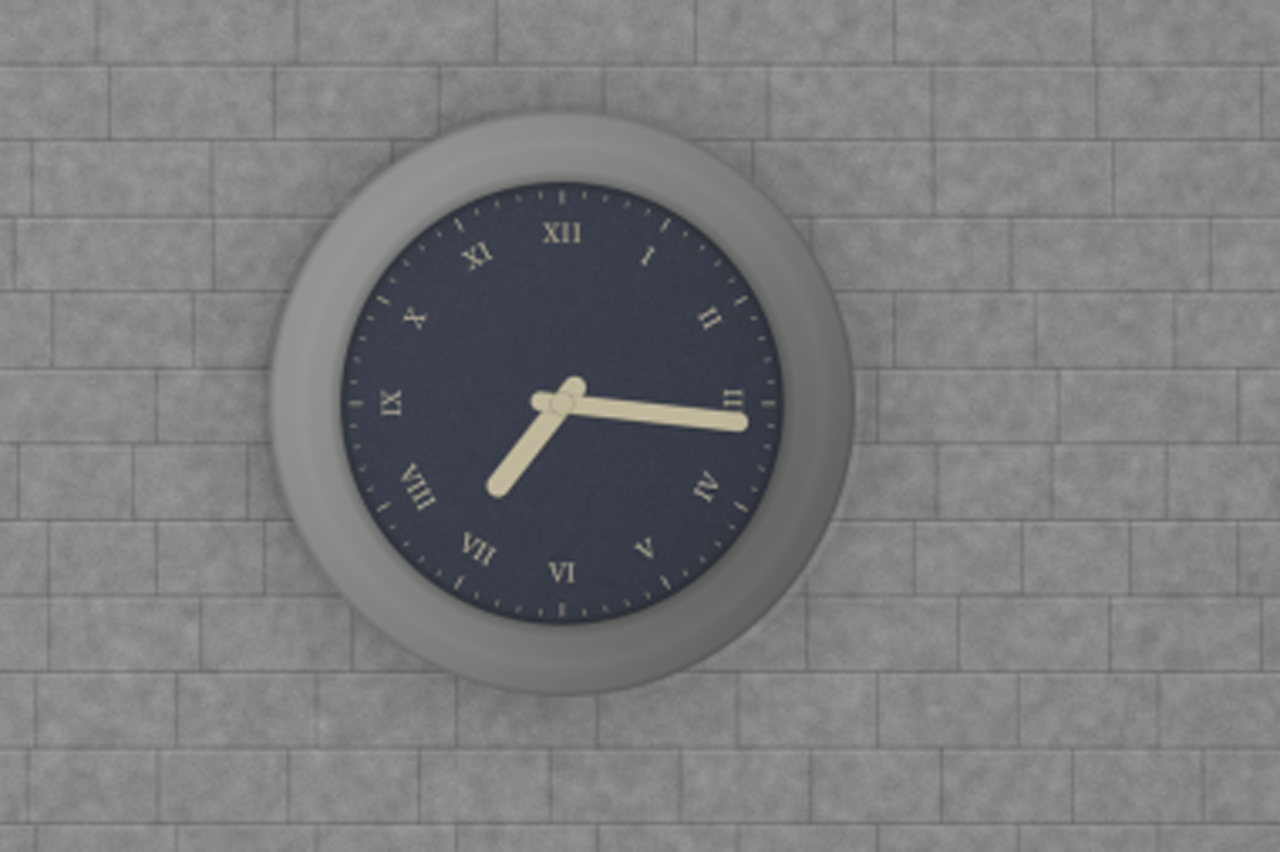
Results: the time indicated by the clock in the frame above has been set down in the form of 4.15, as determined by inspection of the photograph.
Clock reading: 7.16
